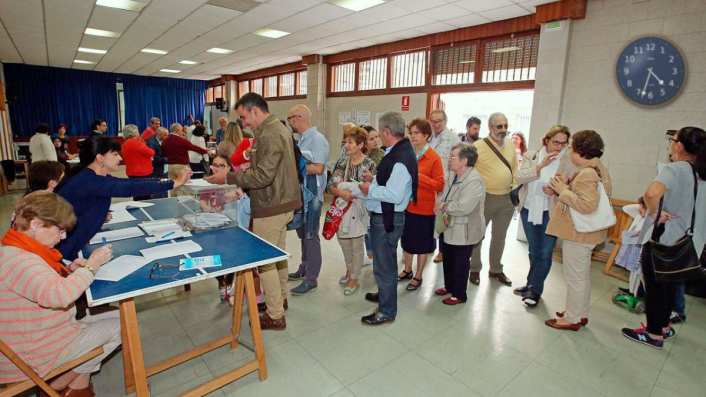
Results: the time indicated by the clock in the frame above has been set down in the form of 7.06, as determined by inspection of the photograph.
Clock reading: 4.33
